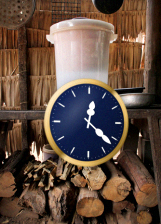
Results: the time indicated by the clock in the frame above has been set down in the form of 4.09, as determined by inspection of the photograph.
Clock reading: 12.22
